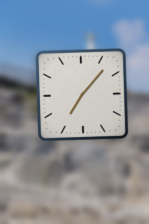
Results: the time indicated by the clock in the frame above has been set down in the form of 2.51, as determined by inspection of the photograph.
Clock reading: 7.07
